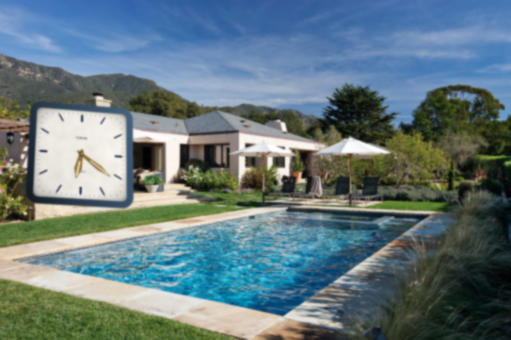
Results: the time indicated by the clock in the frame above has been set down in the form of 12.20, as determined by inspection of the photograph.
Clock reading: 6.21
